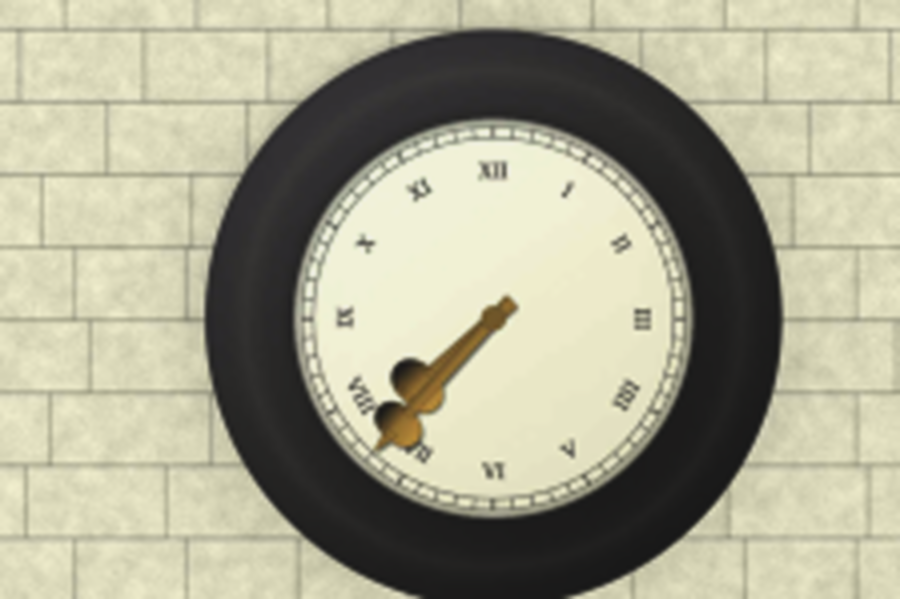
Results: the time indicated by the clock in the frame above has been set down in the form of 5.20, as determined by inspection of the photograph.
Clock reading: 7.37
